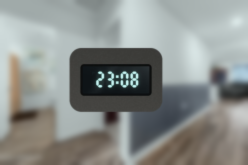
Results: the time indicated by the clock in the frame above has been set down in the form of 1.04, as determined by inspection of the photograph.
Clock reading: 23.08
